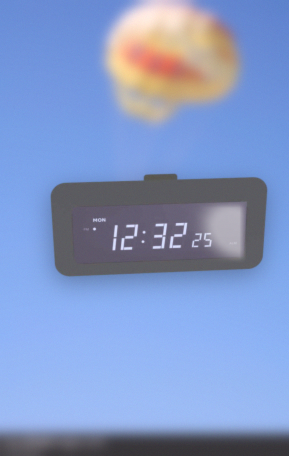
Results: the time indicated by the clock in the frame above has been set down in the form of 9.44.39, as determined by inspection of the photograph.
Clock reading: 12.32.25
